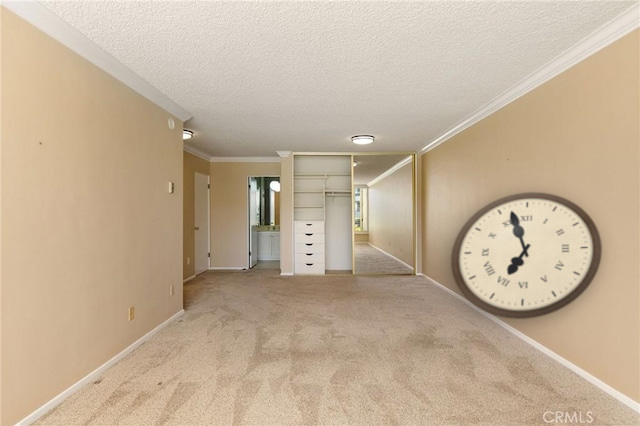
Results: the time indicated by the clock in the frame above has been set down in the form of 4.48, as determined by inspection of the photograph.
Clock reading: 6.57
